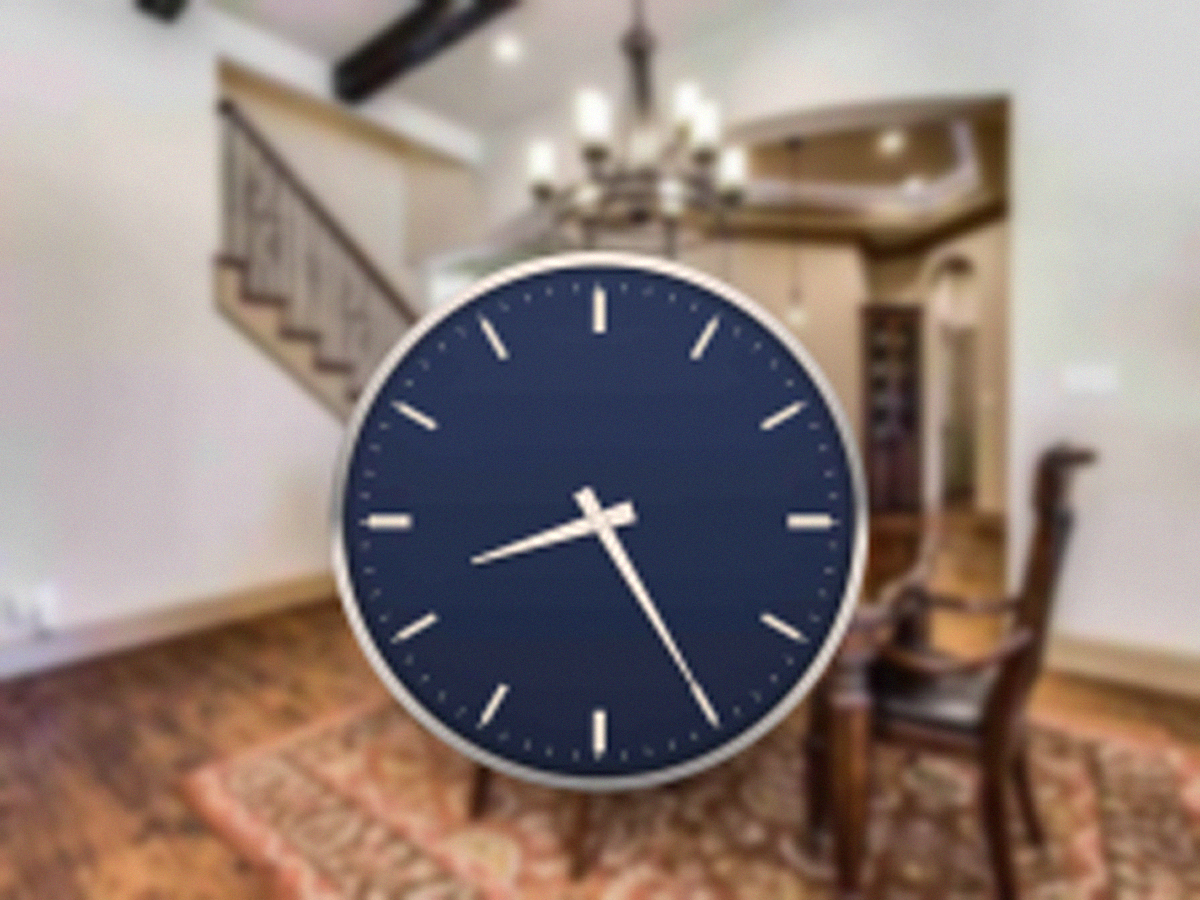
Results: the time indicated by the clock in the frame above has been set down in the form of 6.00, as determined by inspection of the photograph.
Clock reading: 8.25
